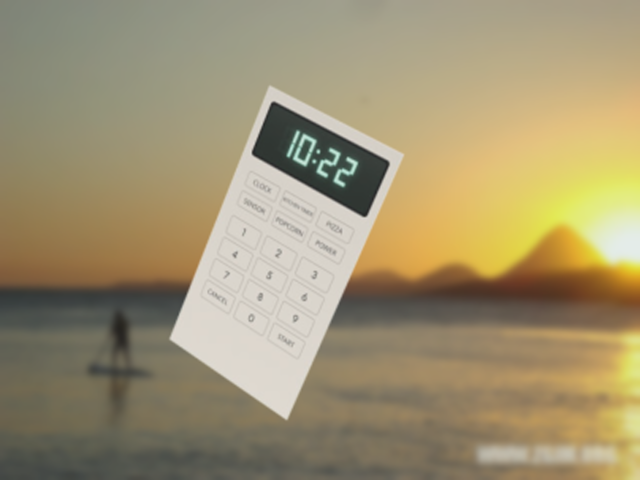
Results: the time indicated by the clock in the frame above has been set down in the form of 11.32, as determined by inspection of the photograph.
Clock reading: 10.22
